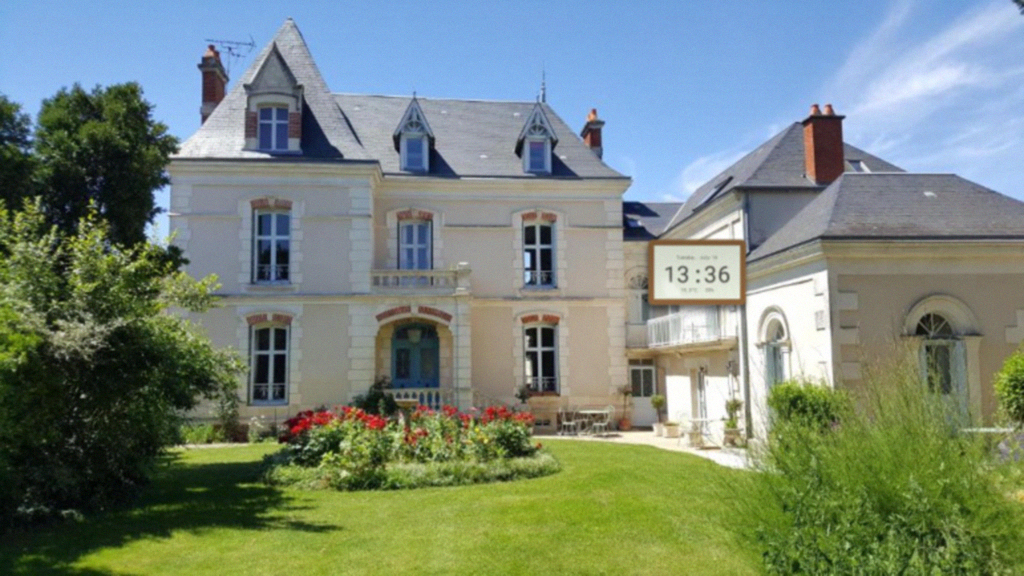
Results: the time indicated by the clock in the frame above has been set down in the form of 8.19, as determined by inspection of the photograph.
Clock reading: 13.36
